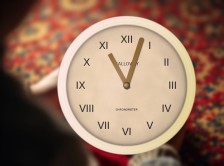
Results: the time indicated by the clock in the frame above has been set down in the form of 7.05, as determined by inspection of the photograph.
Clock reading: 11.03
